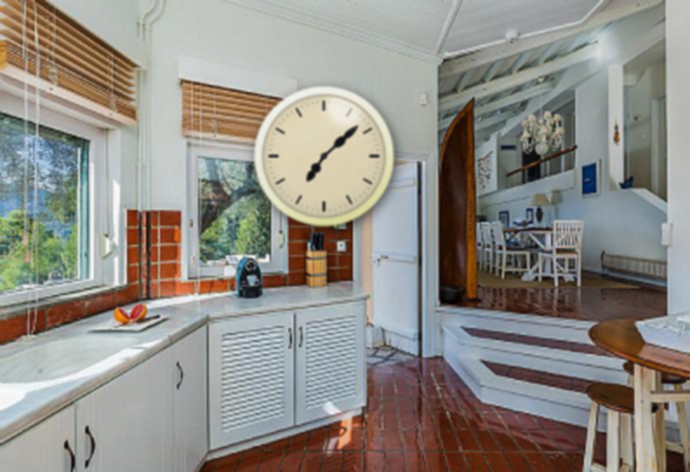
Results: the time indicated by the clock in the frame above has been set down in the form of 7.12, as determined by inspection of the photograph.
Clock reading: 7.08
